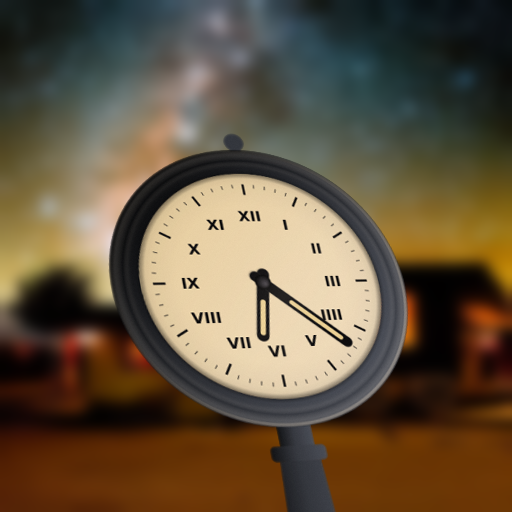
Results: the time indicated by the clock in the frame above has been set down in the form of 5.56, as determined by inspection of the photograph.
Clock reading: 6.22
